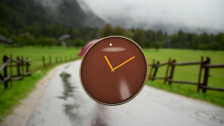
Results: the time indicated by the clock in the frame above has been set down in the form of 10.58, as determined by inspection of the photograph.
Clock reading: 11.11
